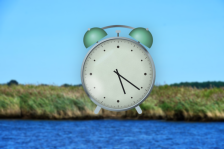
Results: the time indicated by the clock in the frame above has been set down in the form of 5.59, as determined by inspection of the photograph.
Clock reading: 5.21
